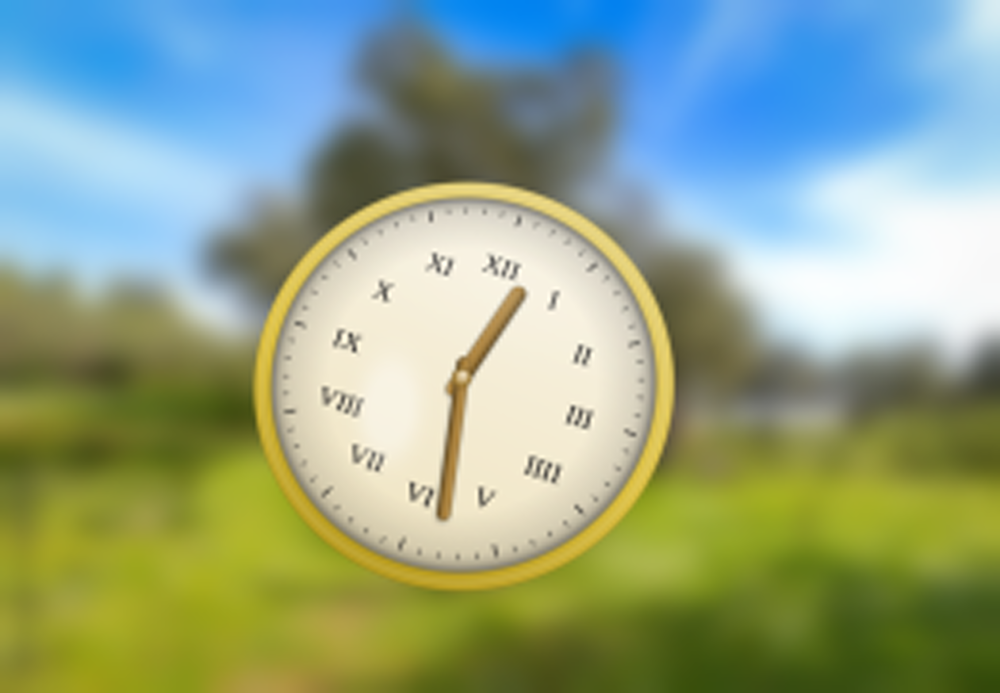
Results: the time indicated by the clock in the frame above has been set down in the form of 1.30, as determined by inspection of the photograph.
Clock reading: 12.28
